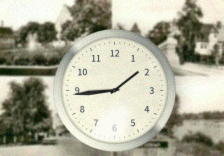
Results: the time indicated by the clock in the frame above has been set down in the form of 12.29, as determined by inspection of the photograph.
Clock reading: 1.44
